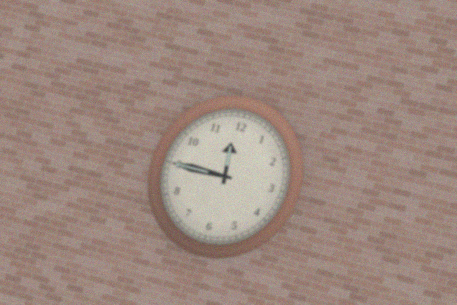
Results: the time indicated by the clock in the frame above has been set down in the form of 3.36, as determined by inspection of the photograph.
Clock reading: 11.45
